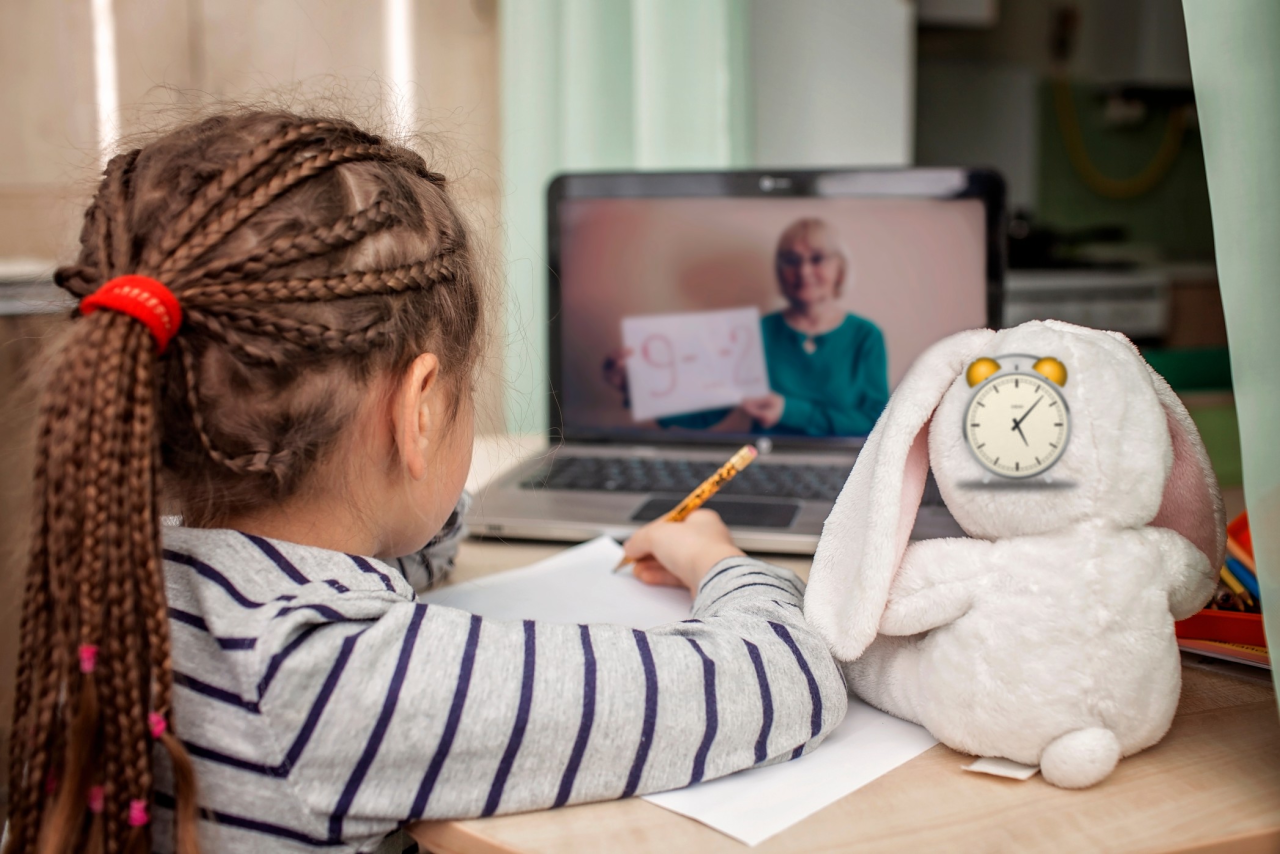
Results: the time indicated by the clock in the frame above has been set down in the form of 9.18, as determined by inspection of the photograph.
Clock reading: 5.07
